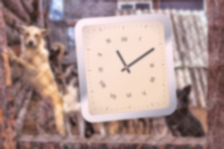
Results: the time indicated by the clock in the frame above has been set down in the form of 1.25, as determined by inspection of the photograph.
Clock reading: 11.10
